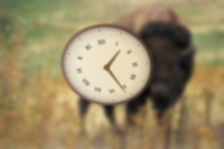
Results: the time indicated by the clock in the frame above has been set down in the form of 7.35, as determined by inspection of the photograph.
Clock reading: 1.26
